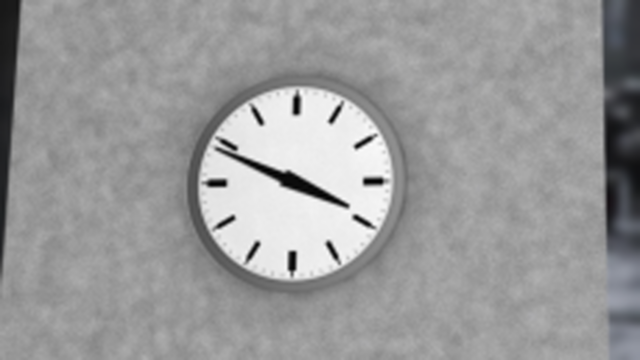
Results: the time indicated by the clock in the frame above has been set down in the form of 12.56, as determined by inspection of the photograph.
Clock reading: 3.49
